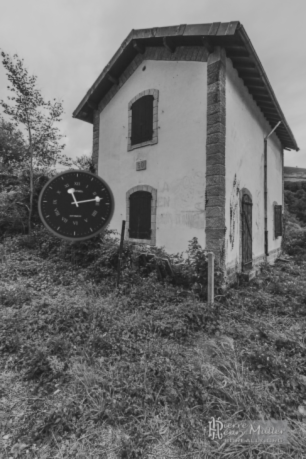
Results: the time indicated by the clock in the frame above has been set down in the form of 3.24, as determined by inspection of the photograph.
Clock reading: 11.13
